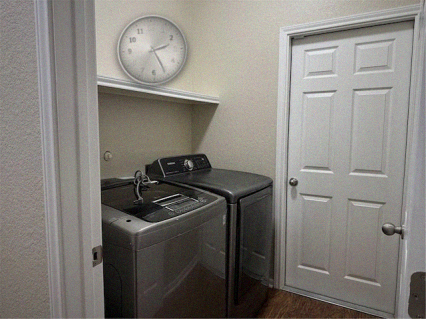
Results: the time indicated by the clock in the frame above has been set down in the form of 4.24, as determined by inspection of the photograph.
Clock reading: 2.26
